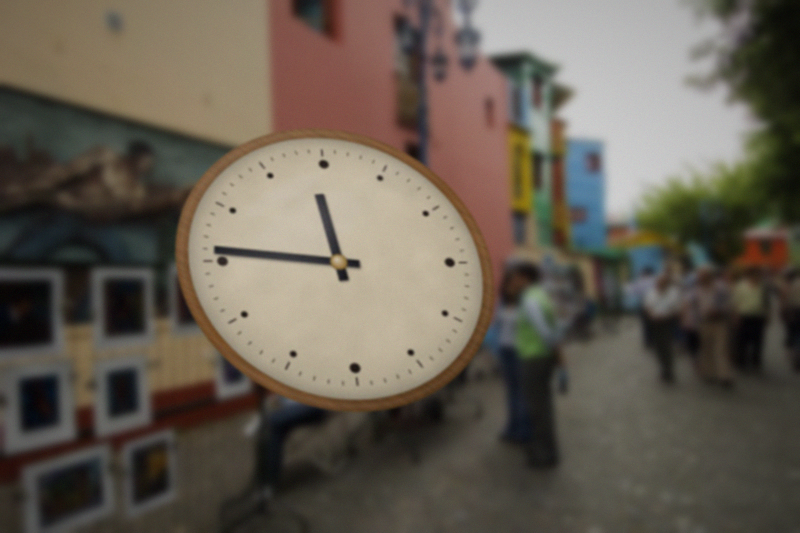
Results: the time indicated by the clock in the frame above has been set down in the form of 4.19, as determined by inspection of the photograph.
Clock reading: 11.46
